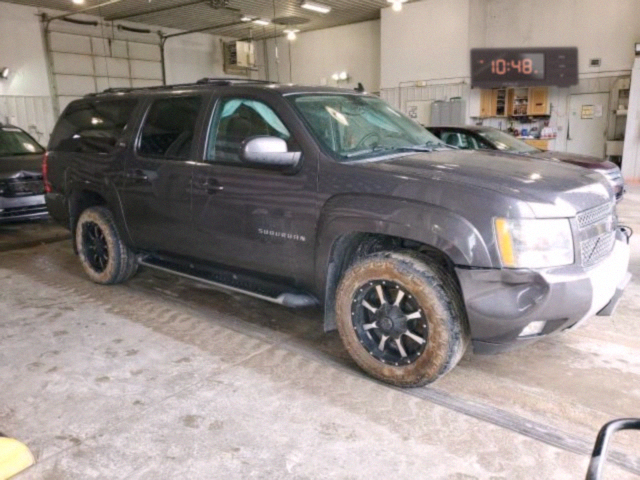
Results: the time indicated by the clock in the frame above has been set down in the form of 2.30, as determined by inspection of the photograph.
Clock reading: 10.48
